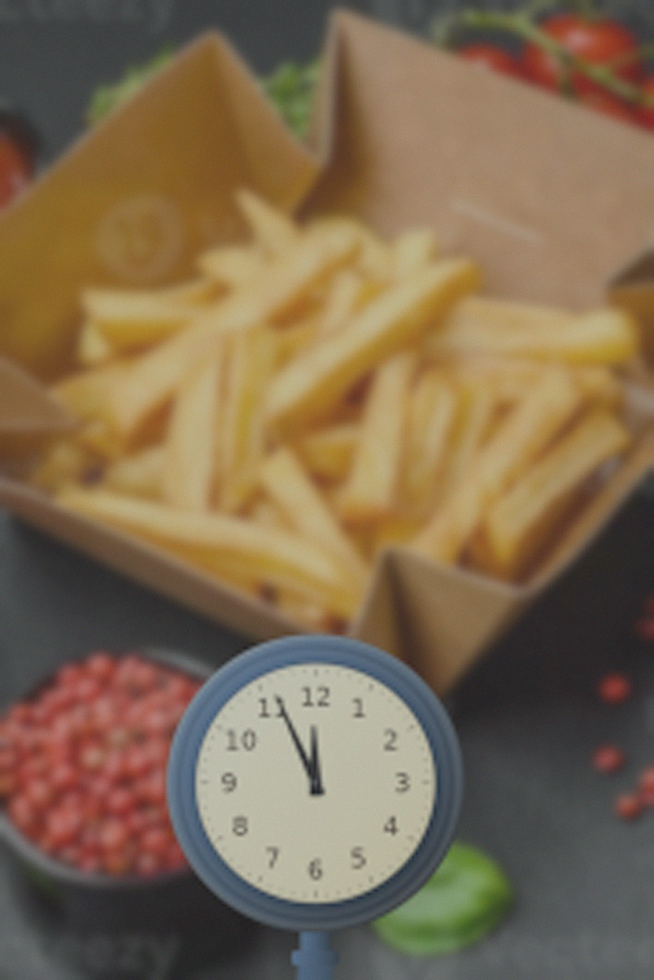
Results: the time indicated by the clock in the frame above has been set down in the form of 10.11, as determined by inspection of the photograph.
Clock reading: 11.56
